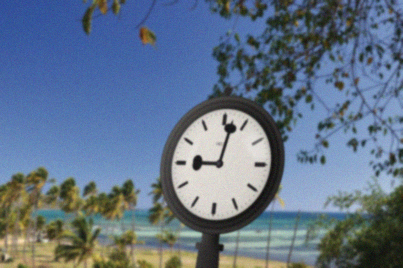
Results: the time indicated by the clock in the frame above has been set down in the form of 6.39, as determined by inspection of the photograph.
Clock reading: 9.02
